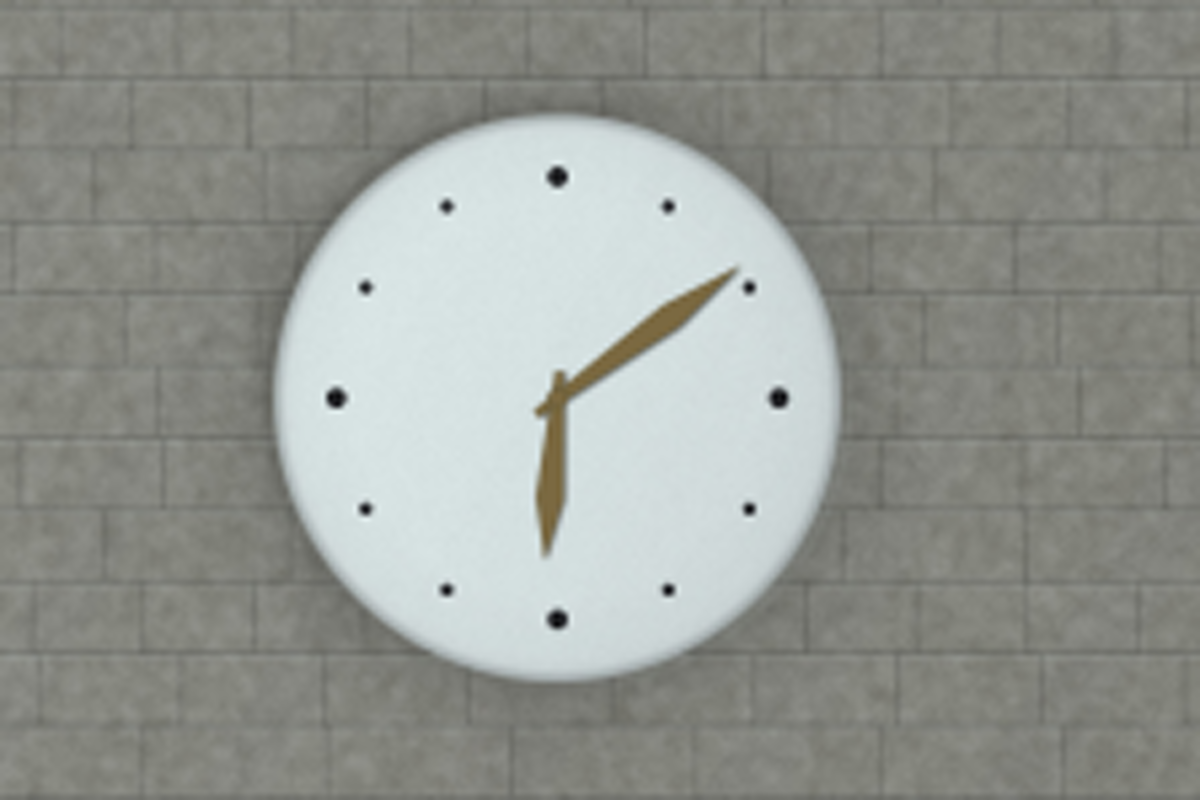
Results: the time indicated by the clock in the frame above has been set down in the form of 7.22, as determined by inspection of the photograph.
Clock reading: 6.09
